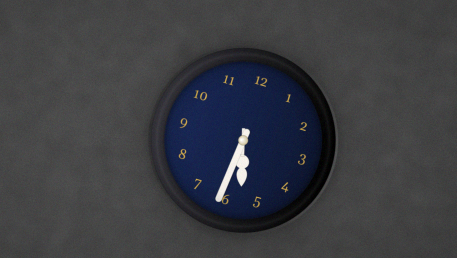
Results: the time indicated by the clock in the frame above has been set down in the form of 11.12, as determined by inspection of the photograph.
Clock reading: 5.31
